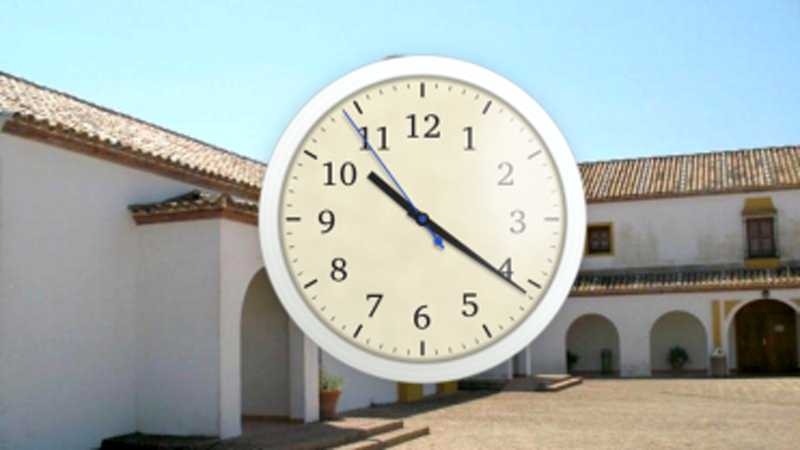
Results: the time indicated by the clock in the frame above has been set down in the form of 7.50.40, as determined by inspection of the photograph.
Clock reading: 10.20.54
